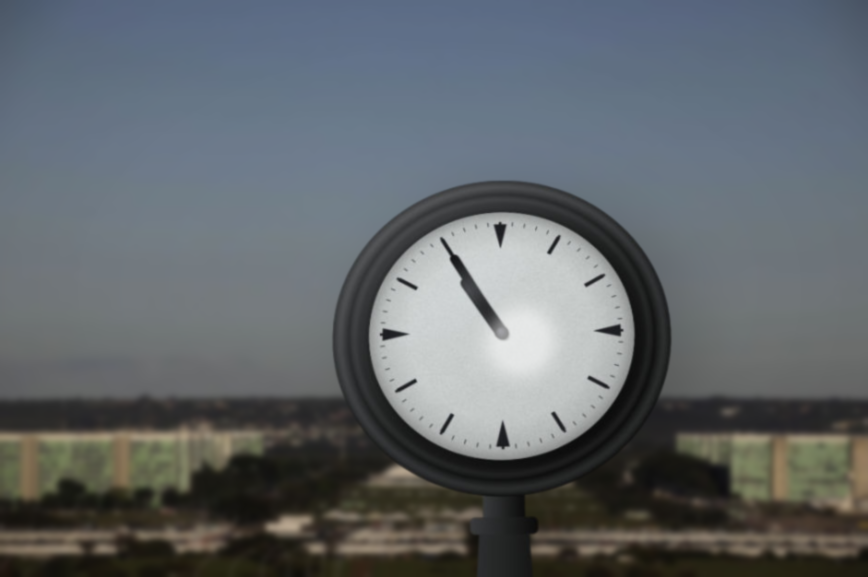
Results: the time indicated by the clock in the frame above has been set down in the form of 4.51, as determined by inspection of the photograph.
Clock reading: 10.55
